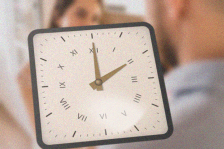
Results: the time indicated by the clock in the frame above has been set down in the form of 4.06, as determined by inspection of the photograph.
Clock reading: 2.00
